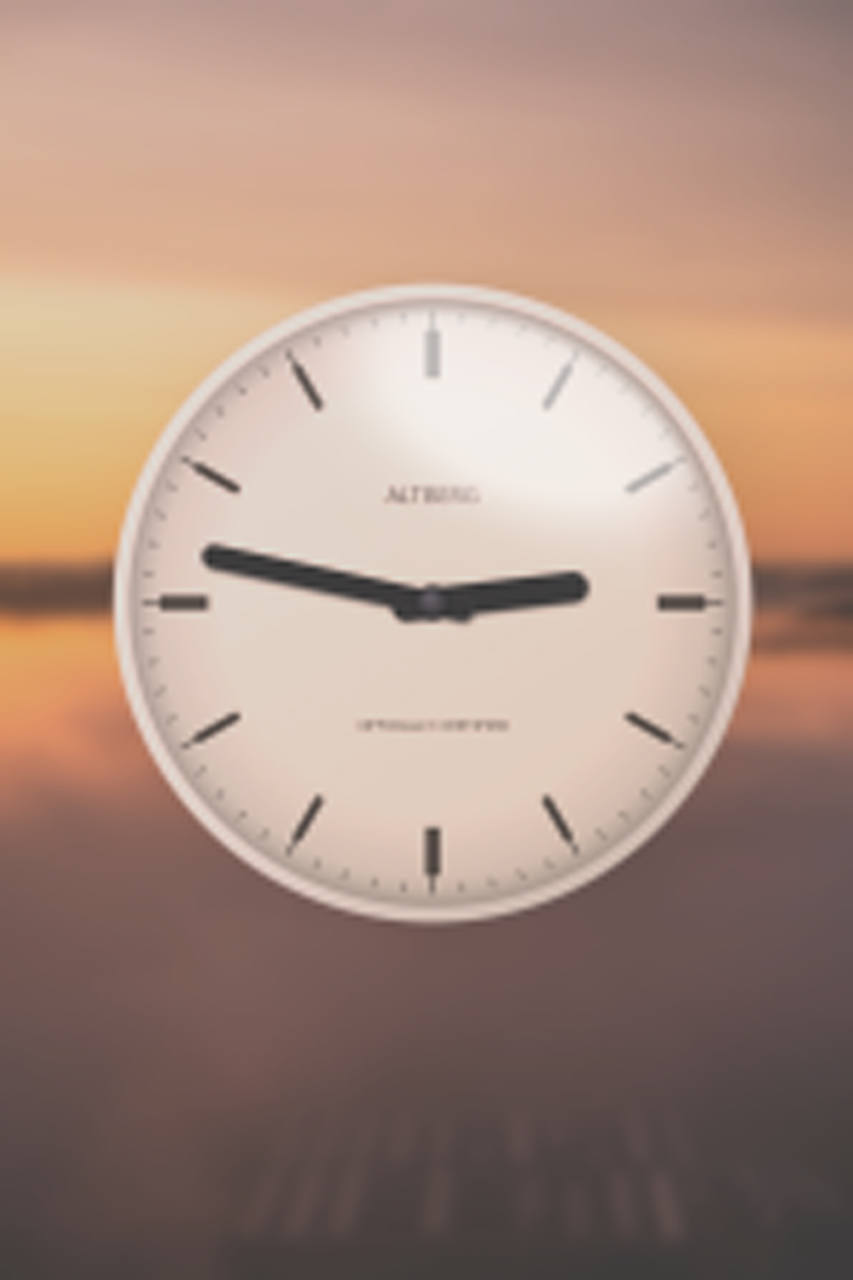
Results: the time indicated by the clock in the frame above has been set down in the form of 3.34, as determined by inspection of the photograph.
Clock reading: 2.47
